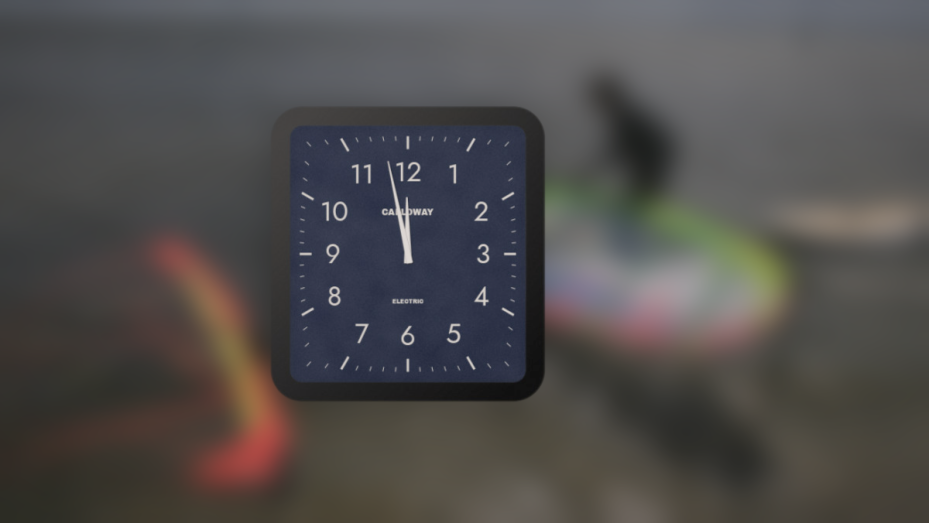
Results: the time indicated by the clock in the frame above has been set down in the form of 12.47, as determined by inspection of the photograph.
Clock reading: 11.58
